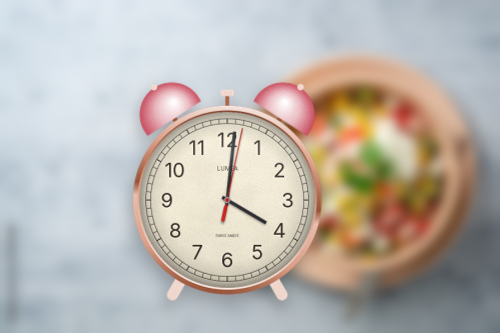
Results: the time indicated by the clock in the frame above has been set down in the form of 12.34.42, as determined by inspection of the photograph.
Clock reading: 4.01.02
